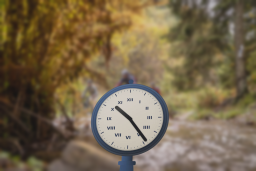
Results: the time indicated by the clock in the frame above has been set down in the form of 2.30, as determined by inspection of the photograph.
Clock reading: 10.24
